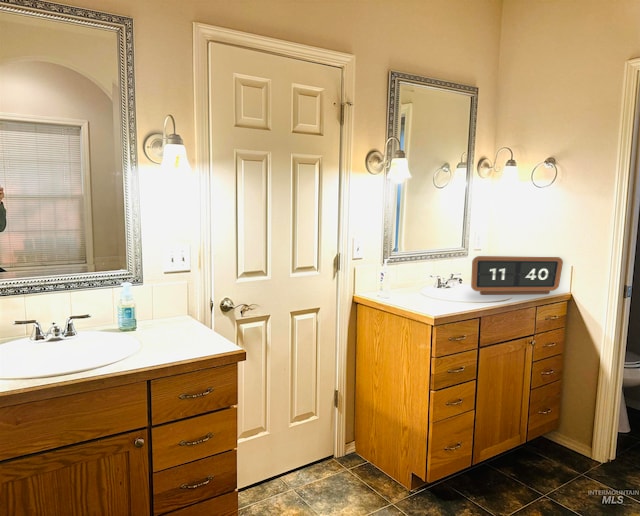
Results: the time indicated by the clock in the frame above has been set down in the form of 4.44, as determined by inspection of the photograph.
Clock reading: 11.40
